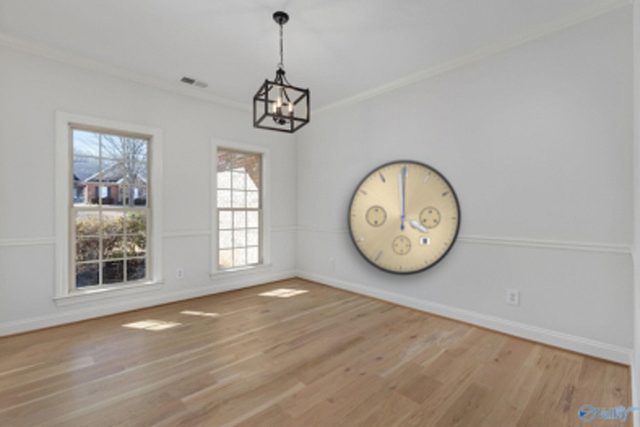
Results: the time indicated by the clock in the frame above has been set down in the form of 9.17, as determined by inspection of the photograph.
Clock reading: 3.59
